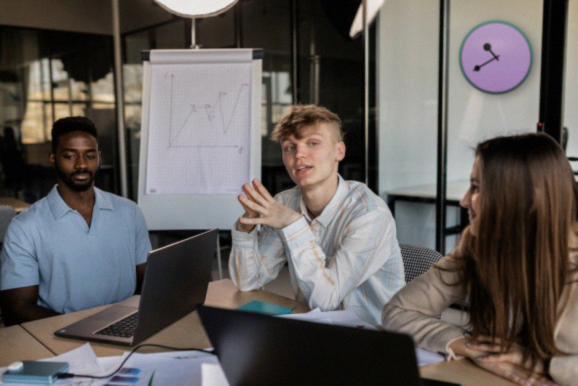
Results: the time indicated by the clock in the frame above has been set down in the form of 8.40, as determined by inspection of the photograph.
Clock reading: 10.40
